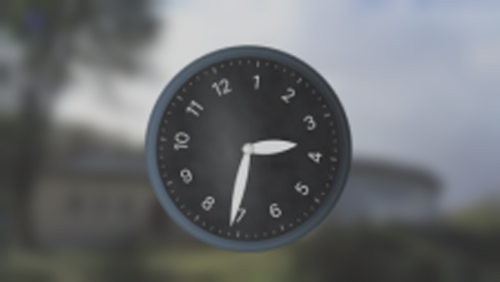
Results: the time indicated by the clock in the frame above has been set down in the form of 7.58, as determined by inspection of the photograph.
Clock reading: 3.36
